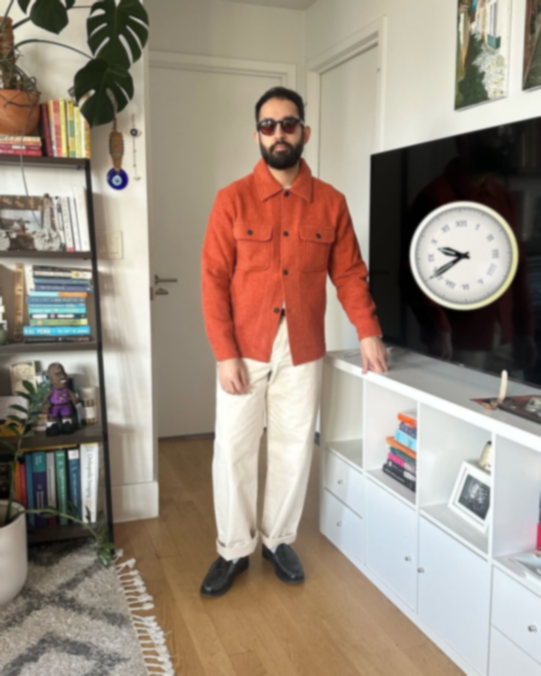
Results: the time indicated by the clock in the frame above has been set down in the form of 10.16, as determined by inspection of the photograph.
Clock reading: 9.40
